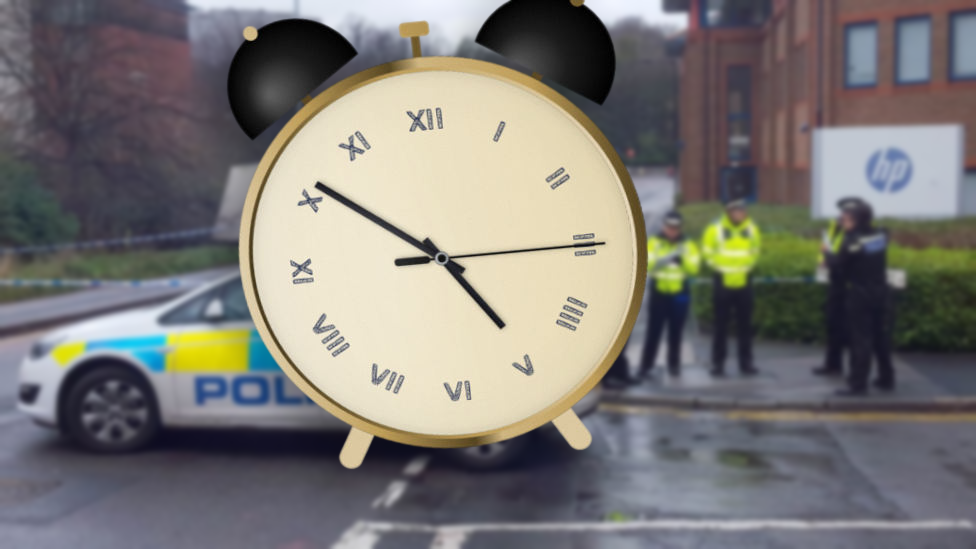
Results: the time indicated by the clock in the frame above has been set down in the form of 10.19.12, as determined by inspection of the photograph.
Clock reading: 4.51.15
